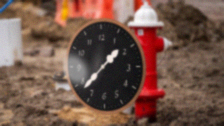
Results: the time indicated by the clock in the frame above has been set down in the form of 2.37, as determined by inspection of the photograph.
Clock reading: 1.38
